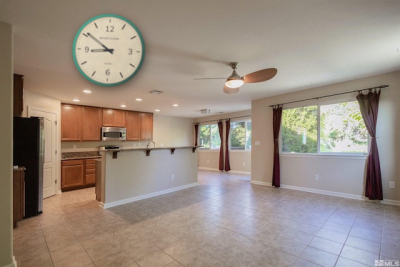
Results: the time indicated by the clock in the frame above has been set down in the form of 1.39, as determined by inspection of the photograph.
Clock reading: 8.51
